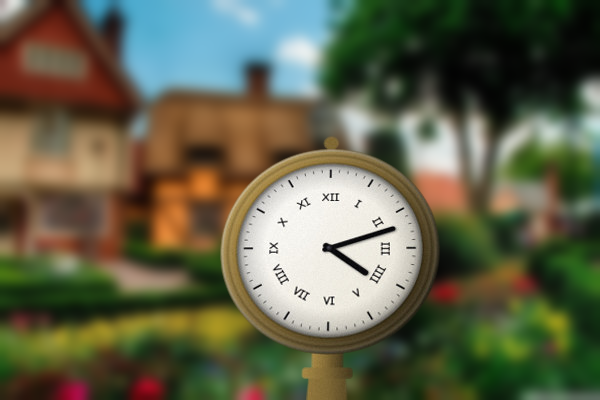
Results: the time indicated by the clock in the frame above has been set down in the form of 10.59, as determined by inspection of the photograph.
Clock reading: 4.12
